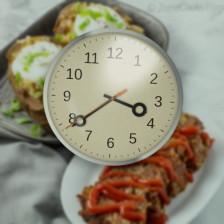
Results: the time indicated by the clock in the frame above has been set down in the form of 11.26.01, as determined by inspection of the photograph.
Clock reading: 3.38.39
